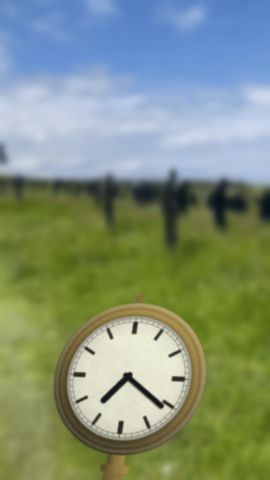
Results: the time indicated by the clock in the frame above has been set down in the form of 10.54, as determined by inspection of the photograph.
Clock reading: 7.21
